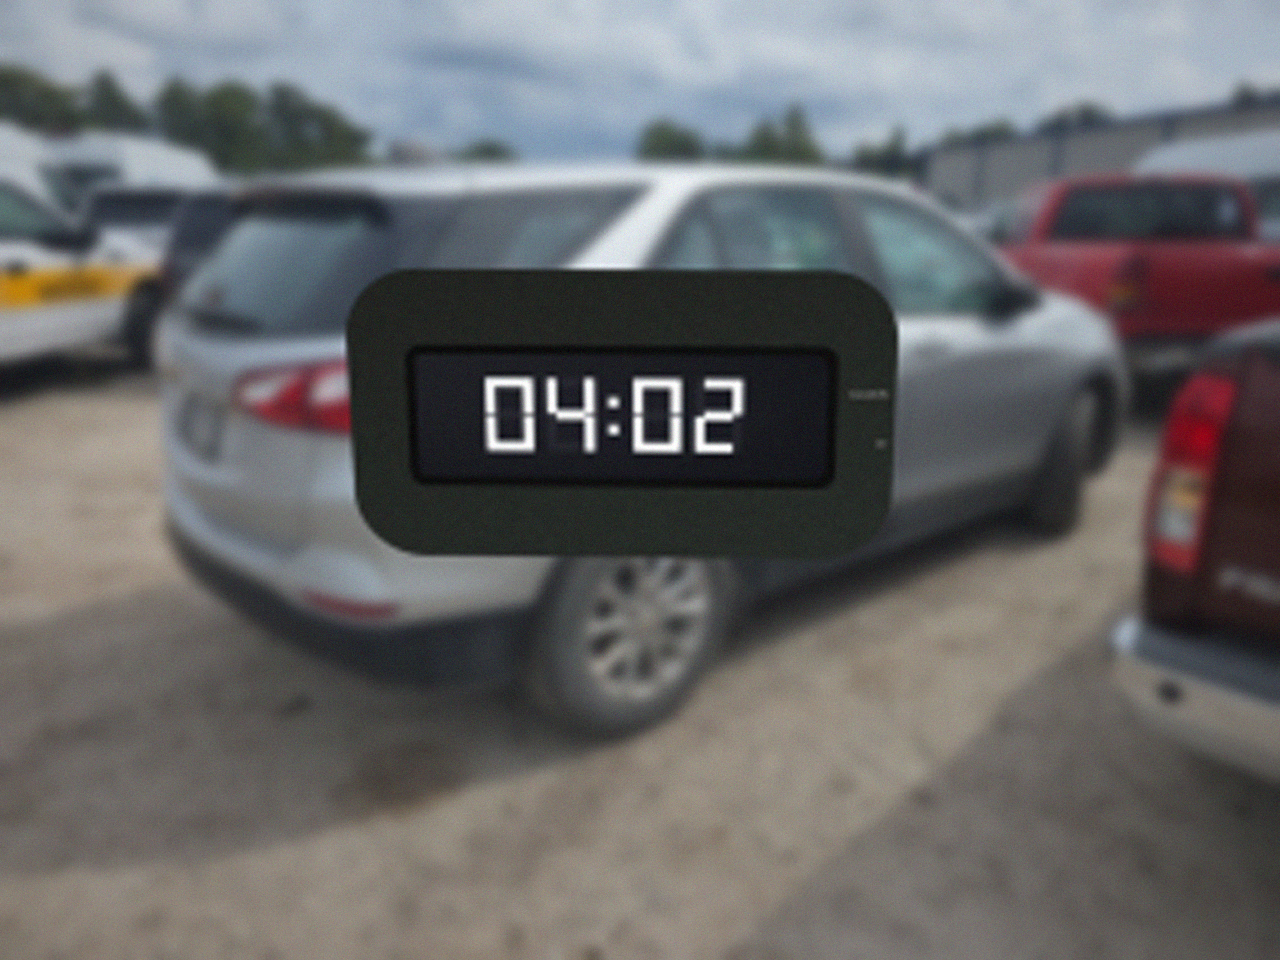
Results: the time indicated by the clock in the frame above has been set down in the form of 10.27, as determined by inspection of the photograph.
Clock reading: 4.02
